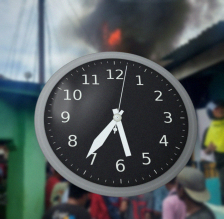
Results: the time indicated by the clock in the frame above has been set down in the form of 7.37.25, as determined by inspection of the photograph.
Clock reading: 5.36.02
